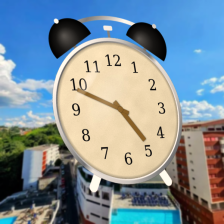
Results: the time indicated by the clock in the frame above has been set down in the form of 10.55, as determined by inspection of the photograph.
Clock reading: 4.49
